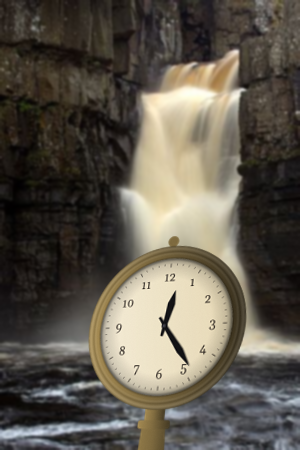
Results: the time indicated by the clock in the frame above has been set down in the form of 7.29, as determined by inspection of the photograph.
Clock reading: 12.24
